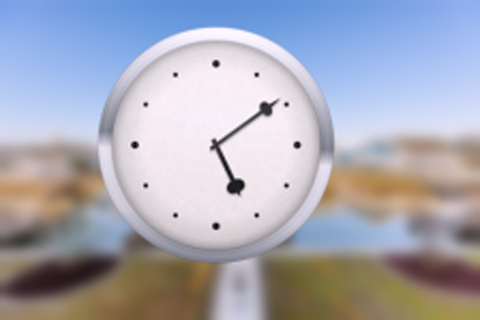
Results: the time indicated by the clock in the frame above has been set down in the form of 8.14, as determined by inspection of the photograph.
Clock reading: 5.09
